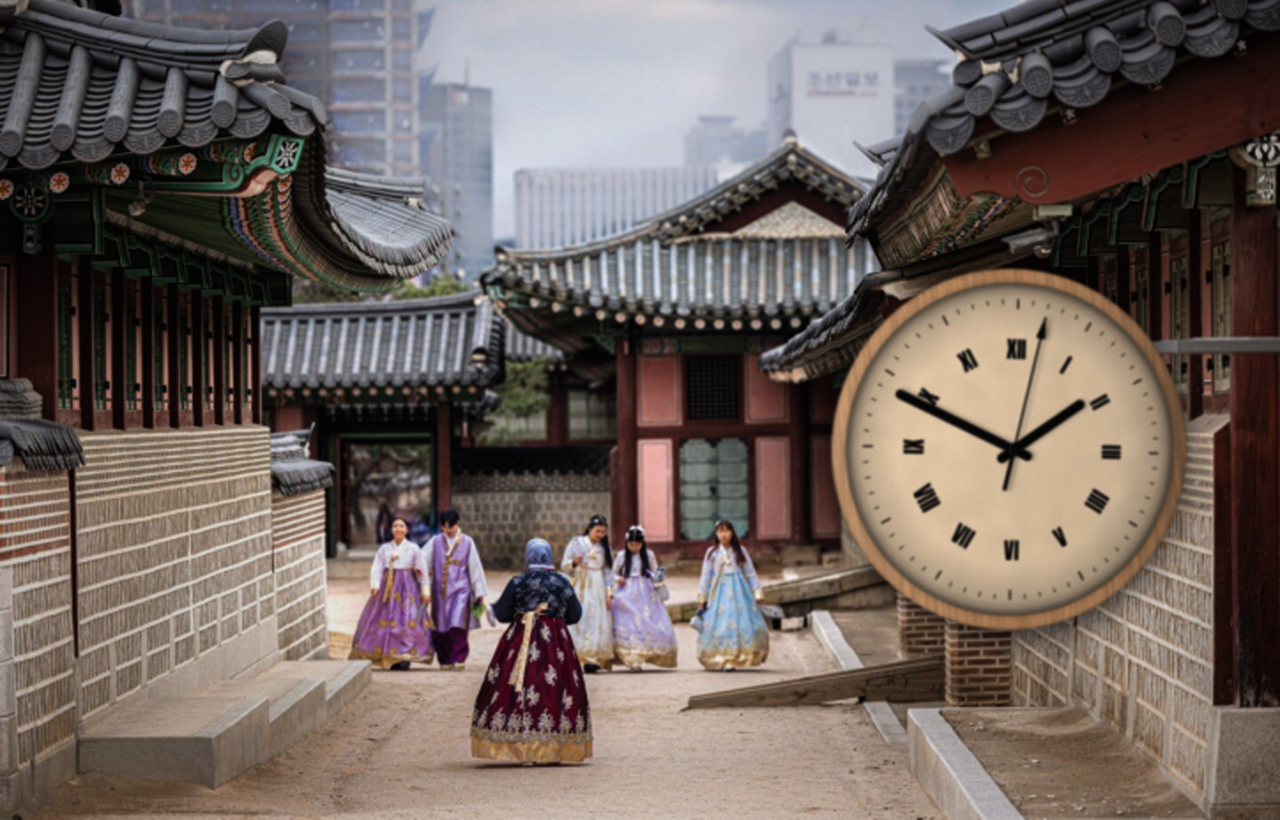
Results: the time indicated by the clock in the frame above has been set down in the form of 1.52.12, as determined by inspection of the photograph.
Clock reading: 1.49.02
